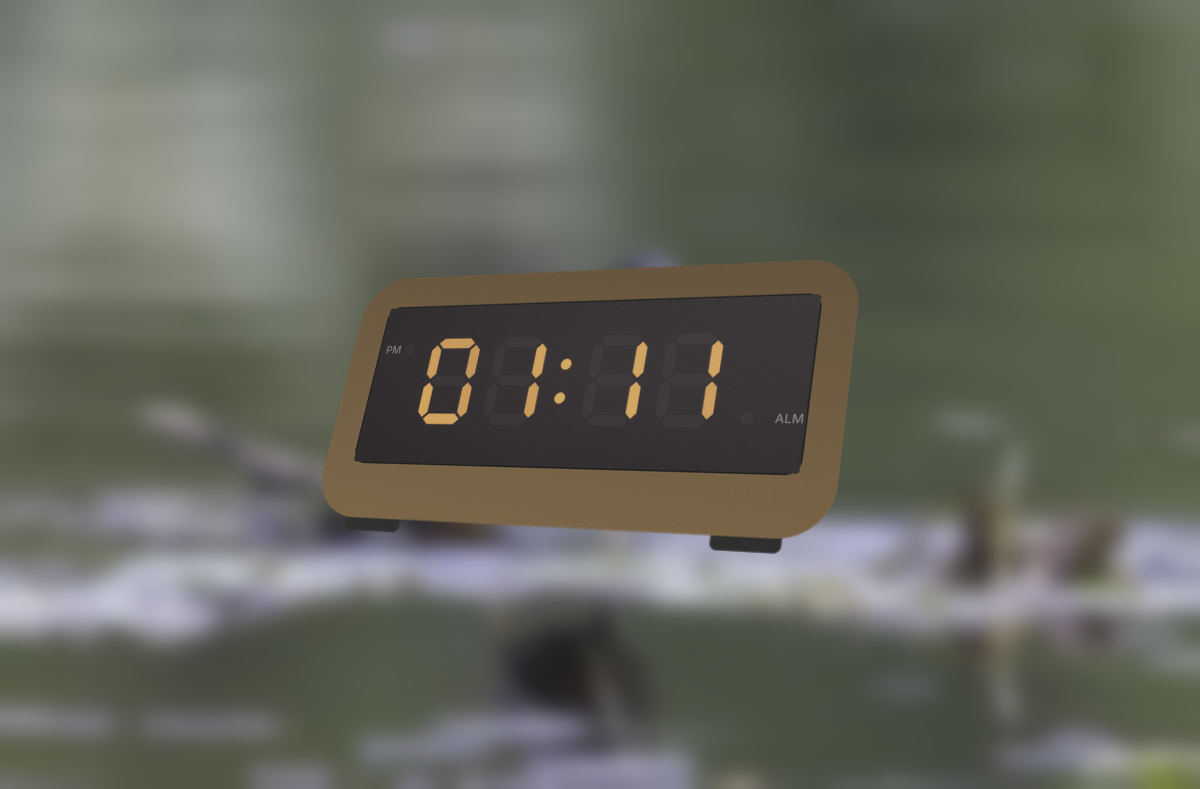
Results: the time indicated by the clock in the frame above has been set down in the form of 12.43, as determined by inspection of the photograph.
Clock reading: 1.11
